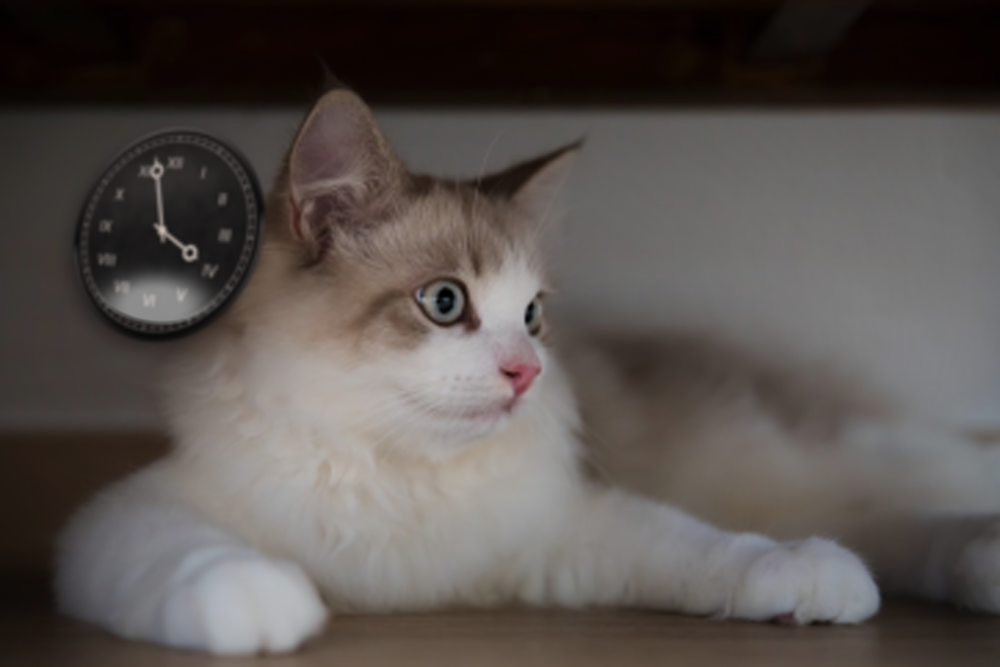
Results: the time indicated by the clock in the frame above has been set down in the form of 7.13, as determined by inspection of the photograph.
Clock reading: 3.57
